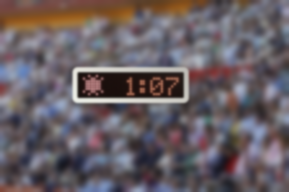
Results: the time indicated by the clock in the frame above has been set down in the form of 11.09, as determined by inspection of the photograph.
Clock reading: 1.07
